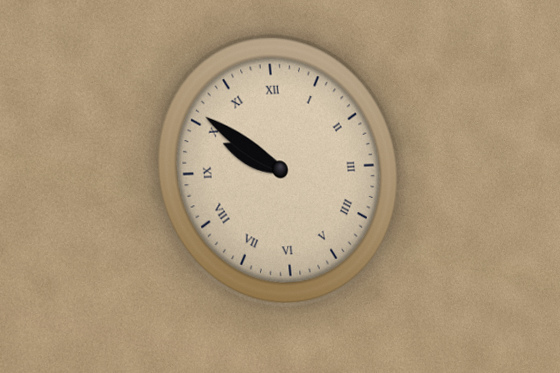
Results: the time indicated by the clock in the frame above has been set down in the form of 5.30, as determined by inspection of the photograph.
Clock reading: 9.51
